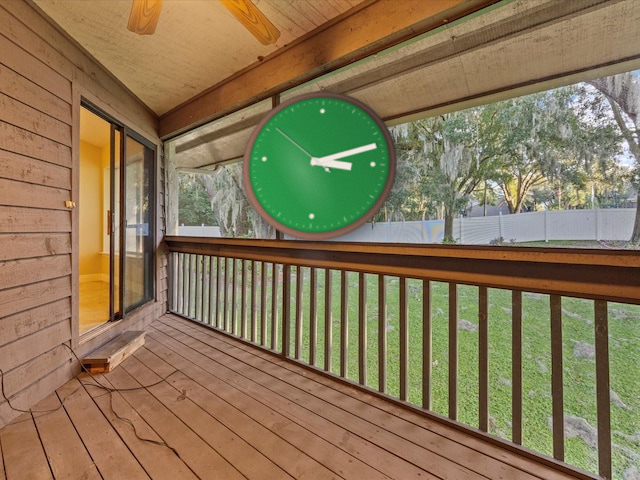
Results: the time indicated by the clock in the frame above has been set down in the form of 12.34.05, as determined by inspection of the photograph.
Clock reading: 3.11.51
